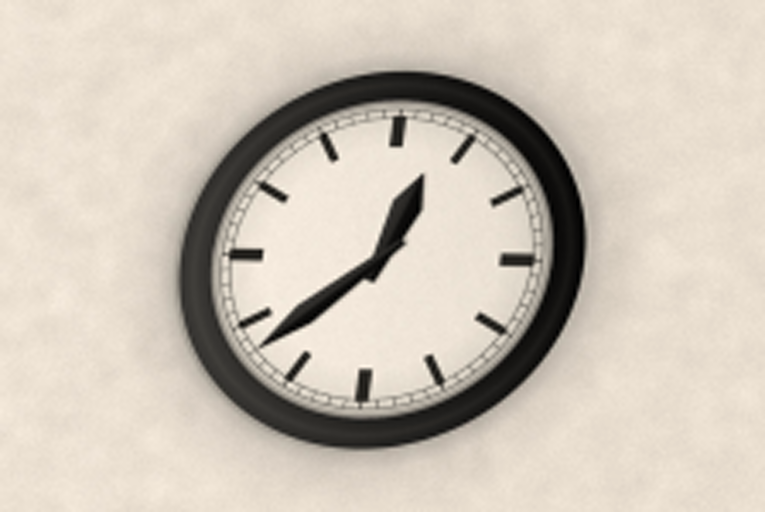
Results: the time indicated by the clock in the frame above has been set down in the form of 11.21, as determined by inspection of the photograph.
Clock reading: 12.38
